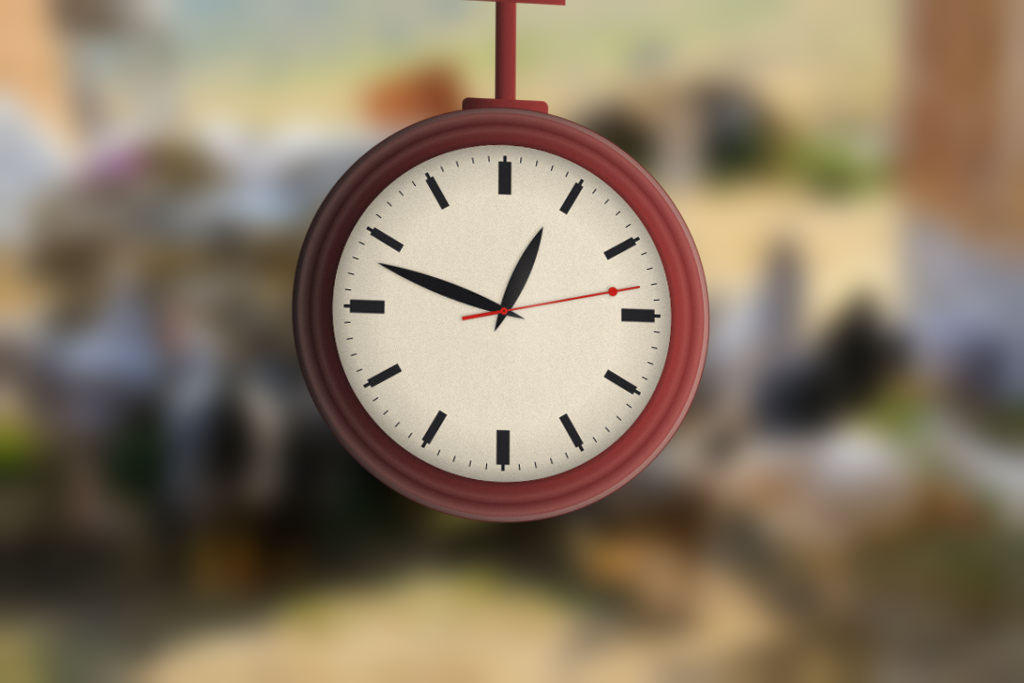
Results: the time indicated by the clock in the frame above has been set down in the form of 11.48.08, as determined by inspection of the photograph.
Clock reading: 12.48.13
